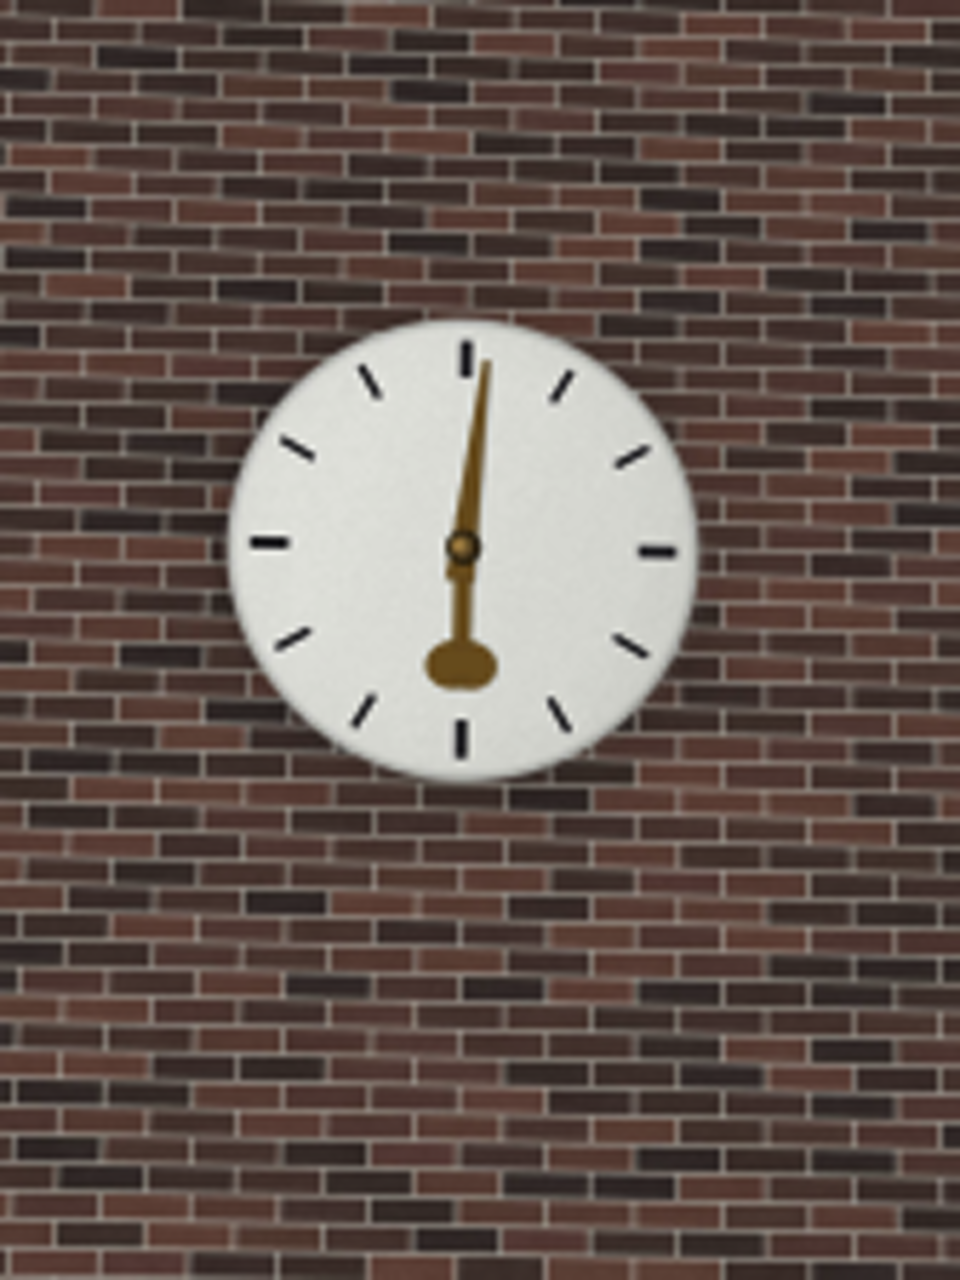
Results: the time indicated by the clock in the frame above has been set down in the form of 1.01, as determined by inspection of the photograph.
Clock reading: 6.01
